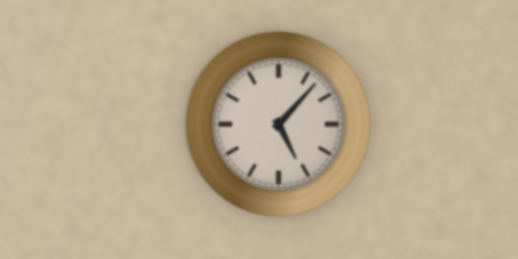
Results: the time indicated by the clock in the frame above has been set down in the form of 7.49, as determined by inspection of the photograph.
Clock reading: 5.07
